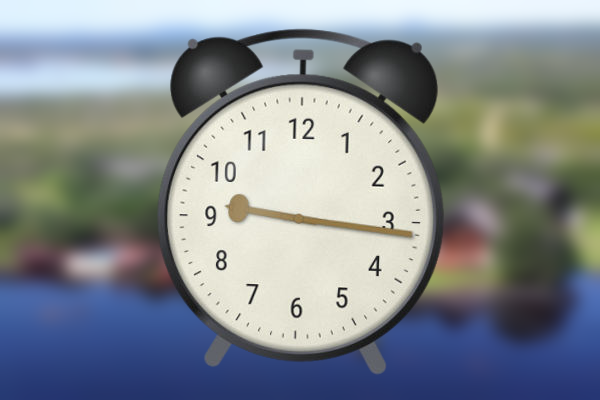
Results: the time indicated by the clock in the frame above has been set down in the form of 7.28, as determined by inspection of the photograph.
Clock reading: 9.16
